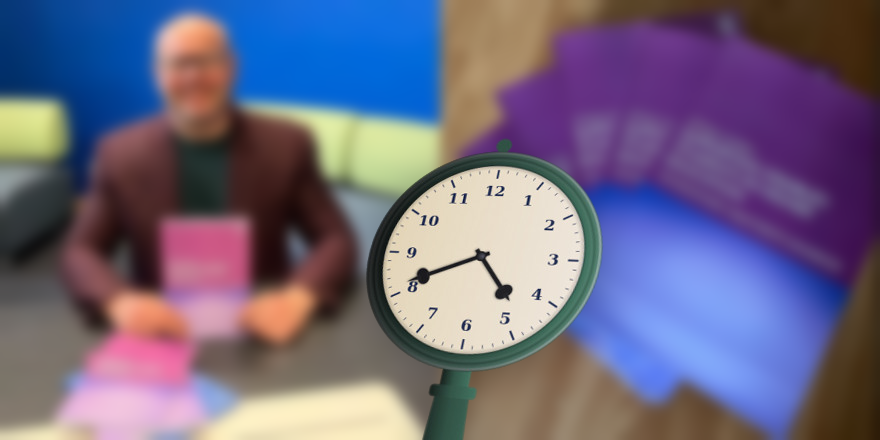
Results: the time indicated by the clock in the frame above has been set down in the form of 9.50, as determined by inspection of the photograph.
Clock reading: 4.41
